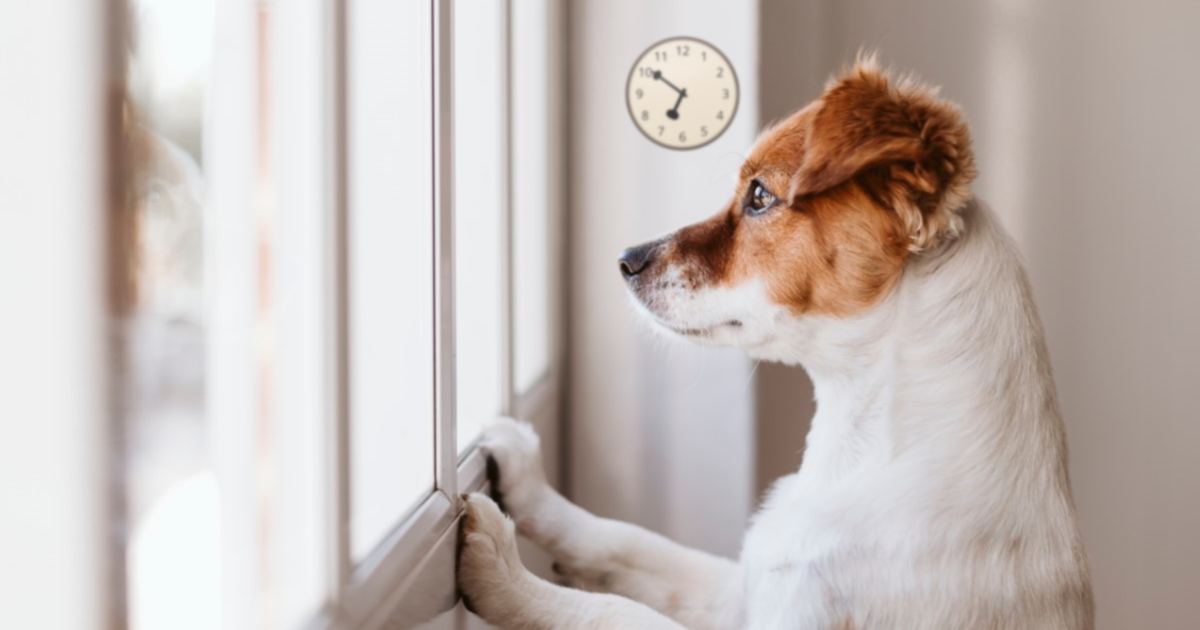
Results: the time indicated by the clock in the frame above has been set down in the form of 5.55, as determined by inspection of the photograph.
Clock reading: 6.51
